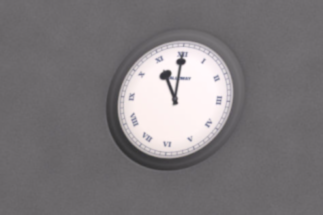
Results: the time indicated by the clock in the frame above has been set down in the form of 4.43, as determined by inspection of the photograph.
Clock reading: 11.00
